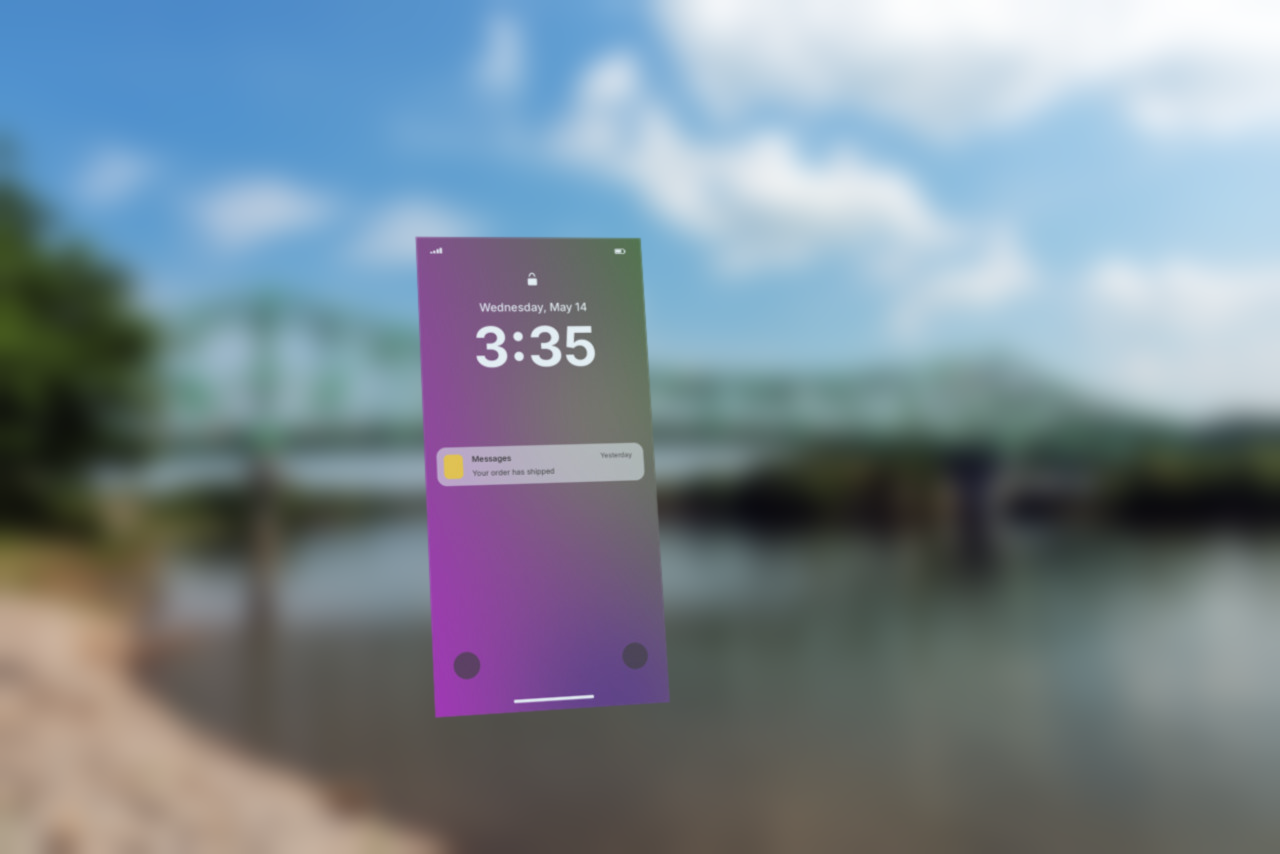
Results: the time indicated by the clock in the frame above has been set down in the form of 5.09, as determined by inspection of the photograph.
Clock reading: 3.35
